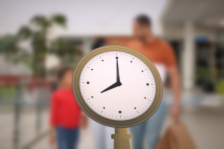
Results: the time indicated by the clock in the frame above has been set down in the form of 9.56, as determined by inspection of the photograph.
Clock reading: 8.00
